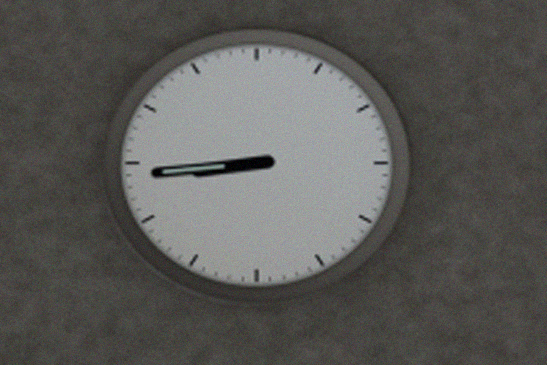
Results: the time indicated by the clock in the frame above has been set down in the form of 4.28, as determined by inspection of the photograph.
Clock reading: 8.44
